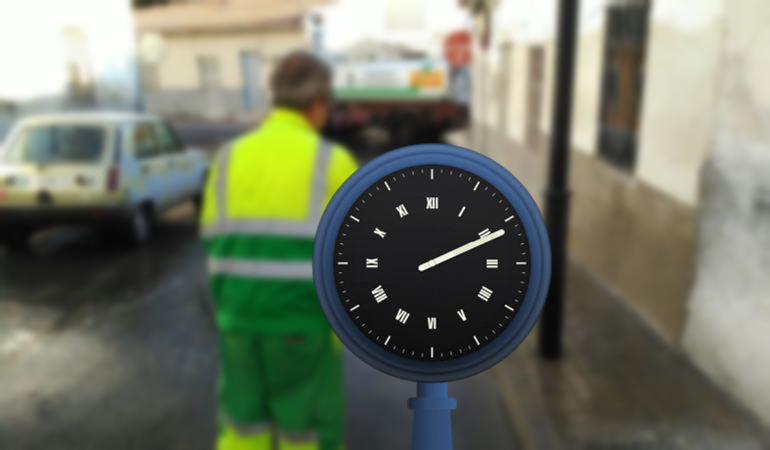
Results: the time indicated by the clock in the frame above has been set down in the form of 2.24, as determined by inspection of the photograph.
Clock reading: 2.11
